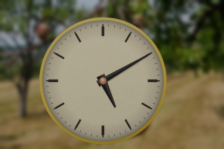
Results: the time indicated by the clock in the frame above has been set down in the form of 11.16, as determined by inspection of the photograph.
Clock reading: 5.10
